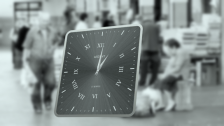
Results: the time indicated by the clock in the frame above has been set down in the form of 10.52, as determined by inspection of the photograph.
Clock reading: 1.01
